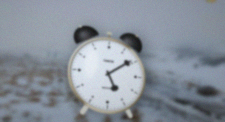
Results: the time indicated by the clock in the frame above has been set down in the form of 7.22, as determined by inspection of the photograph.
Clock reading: 5.09
